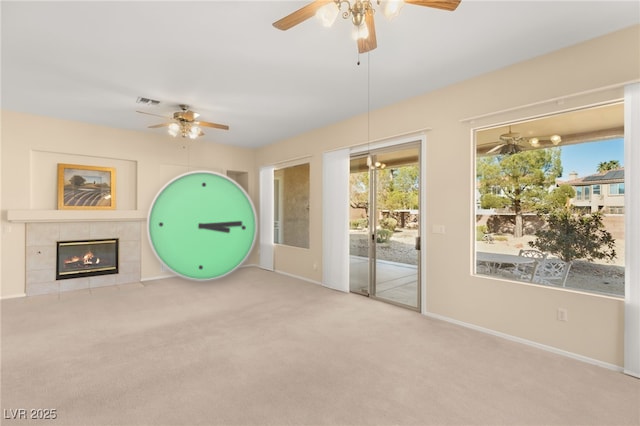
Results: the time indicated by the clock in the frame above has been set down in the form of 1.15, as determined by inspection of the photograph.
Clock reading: 3.14
